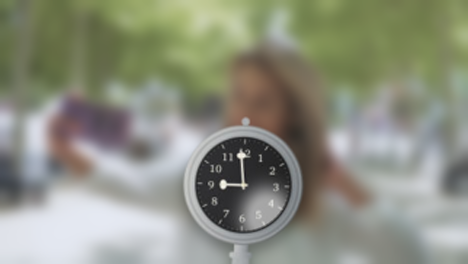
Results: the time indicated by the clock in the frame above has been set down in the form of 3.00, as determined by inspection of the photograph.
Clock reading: 8.59
